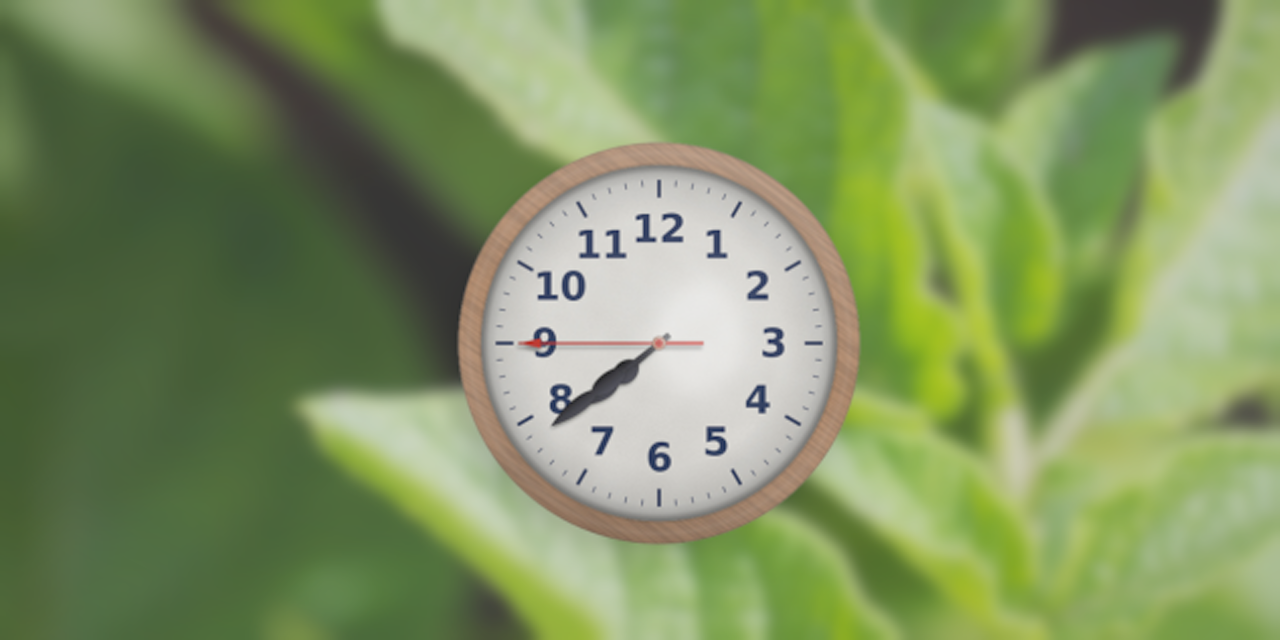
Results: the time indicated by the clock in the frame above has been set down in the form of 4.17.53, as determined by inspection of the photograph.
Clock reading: 7.38.45
